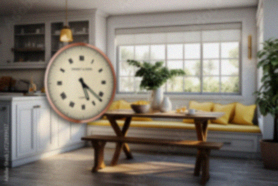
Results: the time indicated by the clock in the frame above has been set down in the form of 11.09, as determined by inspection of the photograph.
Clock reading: 5.22
